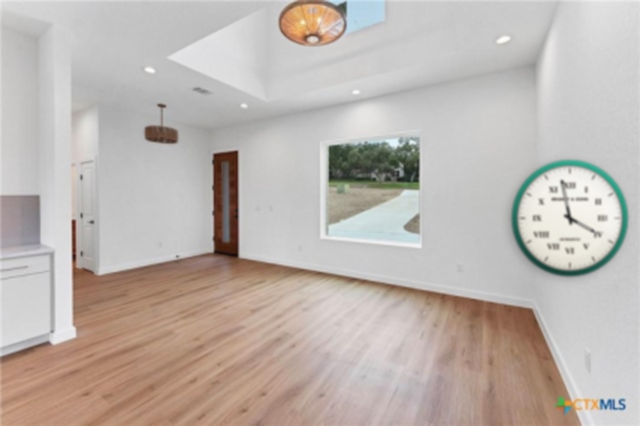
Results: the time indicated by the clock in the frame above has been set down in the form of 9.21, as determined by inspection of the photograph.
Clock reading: 3.58
